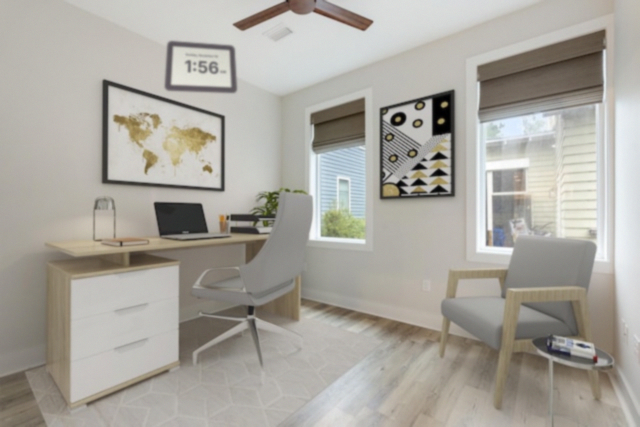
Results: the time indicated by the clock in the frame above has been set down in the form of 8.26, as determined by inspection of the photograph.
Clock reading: 1.56
